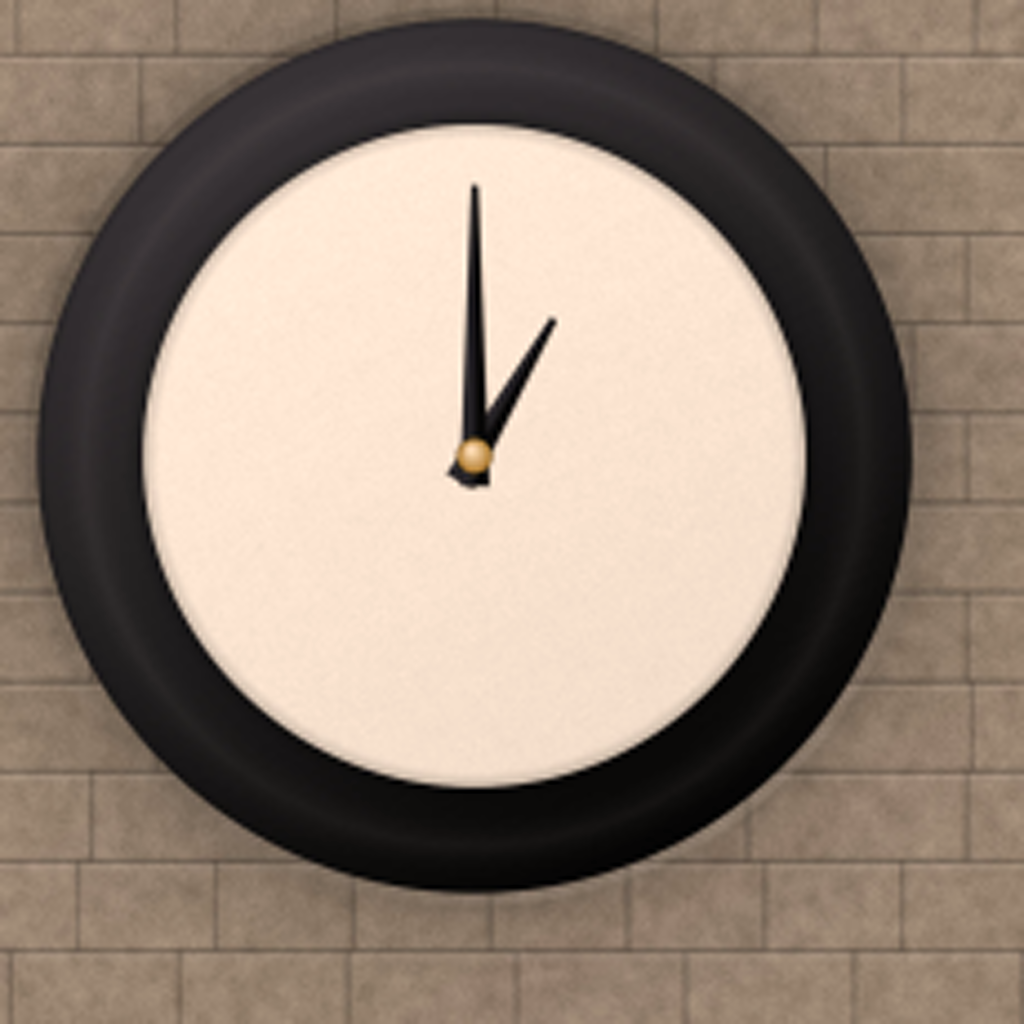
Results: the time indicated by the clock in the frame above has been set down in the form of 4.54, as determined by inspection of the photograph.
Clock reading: 1.00
